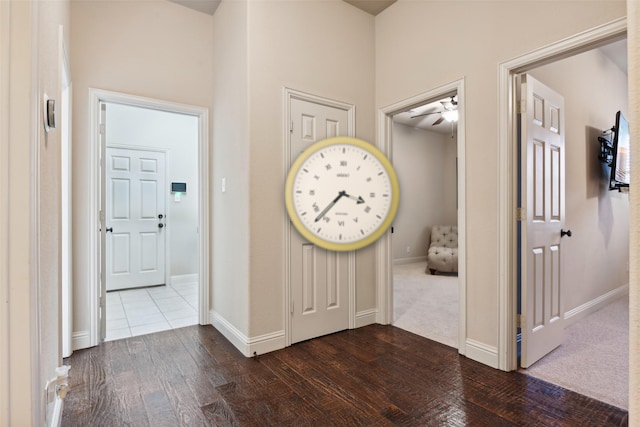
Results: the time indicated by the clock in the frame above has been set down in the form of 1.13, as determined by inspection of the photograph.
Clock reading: 3.37
